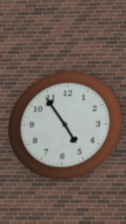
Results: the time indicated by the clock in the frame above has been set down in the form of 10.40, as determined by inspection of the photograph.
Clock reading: 4.54
